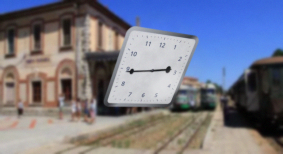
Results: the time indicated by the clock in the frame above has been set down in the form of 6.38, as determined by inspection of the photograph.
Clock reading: 2.44
